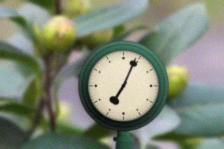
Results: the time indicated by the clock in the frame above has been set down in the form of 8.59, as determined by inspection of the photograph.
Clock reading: 7.04
